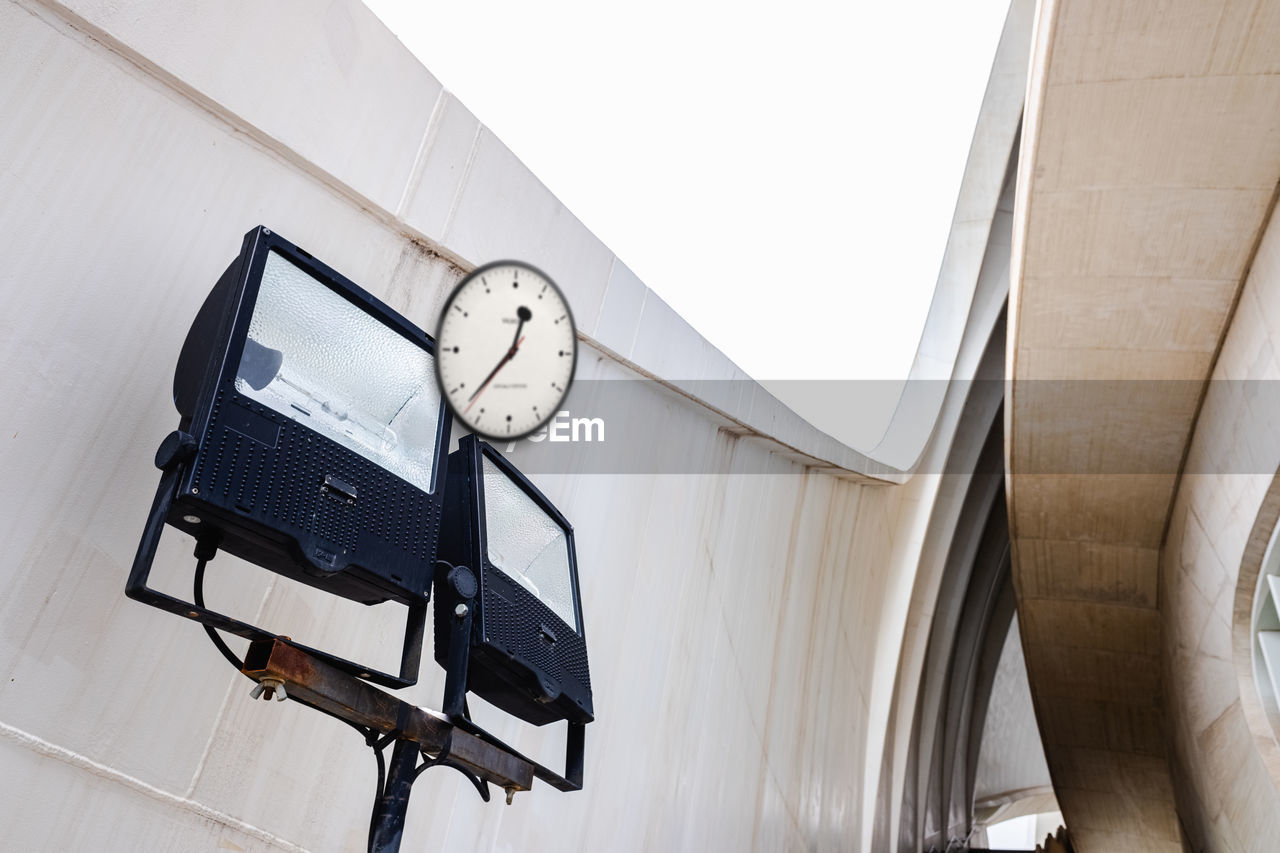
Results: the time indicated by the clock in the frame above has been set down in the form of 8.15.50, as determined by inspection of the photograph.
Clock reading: 12.37.37
